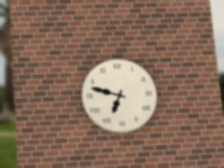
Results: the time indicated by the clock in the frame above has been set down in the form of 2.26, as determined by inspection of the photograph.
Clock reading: 6.48
